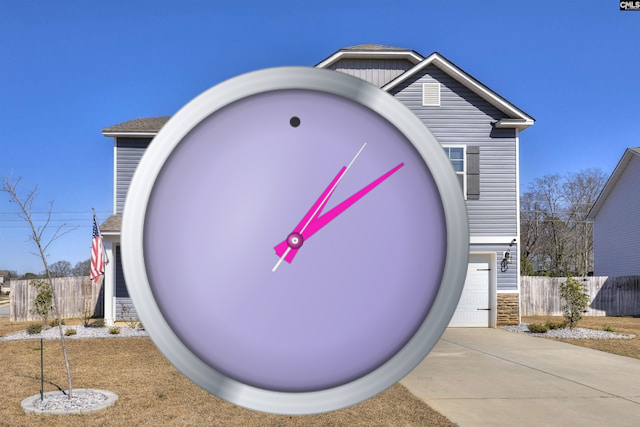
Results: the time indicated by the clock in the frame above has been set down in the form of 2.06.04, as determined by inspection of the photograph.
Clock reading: 1.09.06
